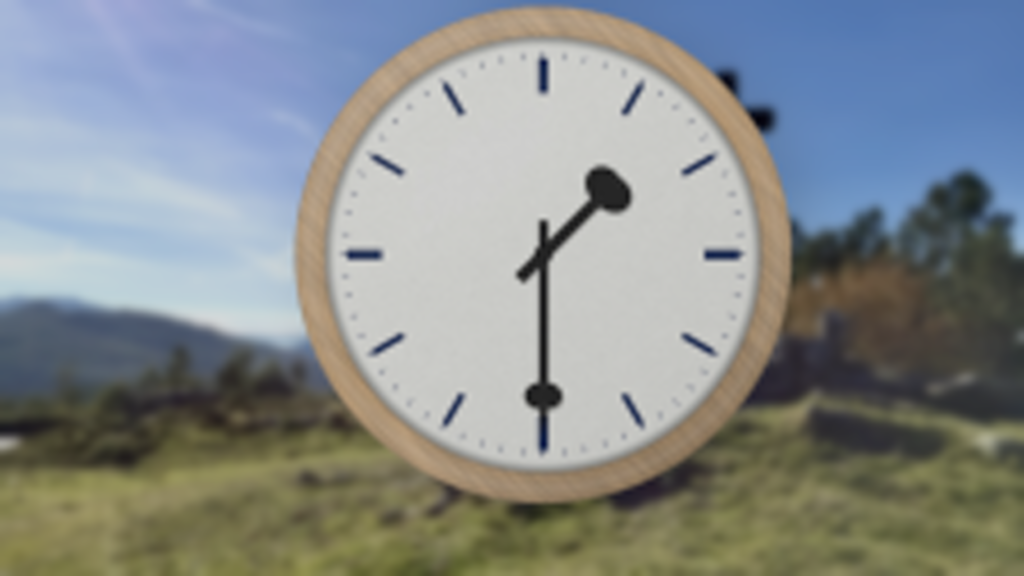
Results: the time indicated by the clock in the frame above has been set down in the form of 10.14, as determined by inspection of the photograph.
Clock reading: 1.30
